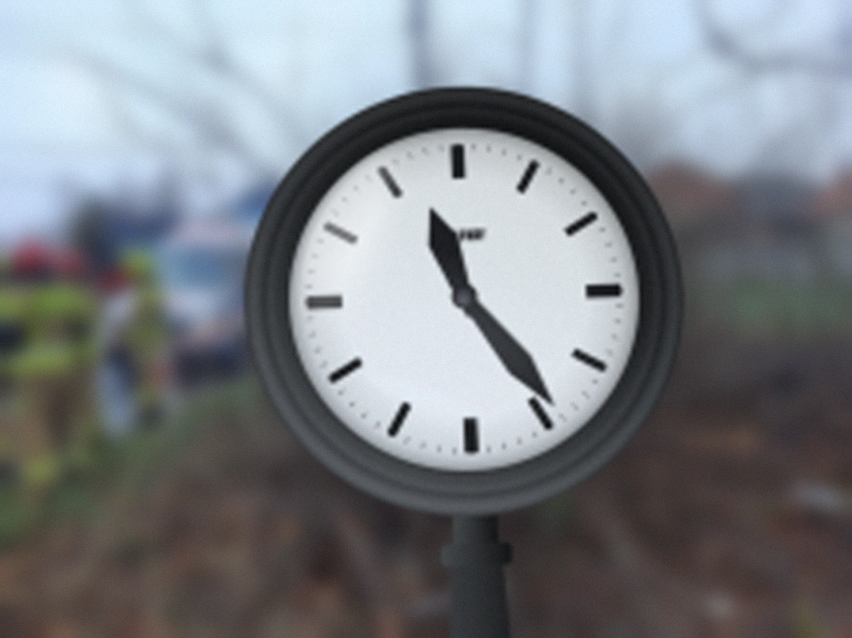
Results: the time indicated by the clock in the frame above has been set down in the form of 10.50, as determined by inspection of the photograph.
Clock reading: 11.24
